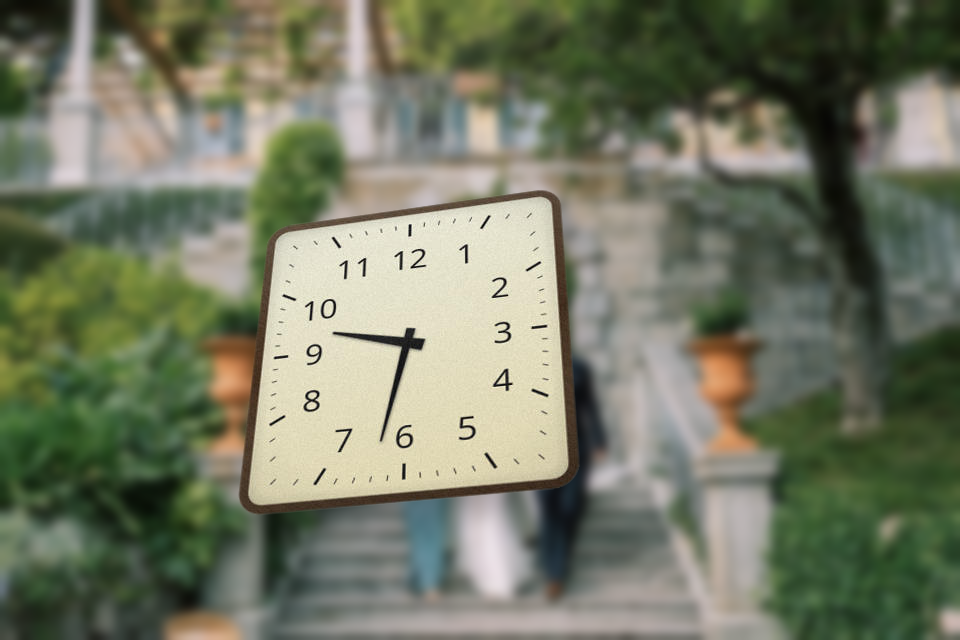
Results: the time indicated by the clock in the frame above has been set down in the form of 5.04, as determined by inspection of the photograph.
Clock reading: 9.32
